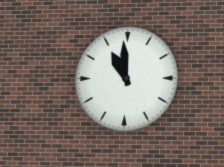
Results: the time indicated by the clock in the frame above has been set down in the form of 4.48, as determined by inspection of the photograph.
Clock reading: 10.59
